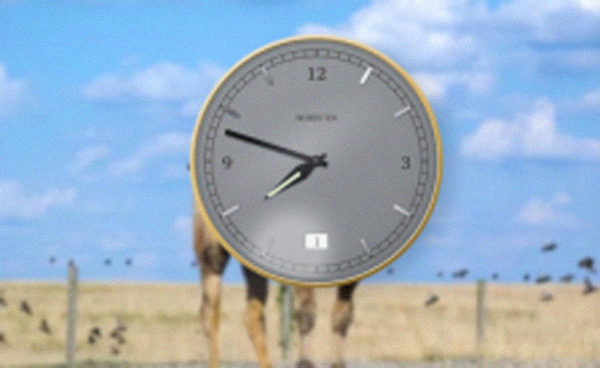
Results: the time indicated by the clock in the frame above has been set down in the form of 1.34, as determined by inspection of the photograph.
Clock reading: 7.48
